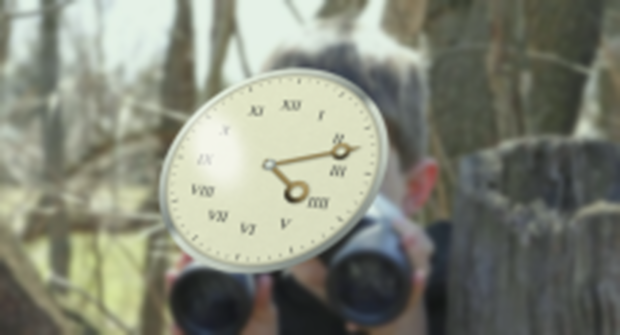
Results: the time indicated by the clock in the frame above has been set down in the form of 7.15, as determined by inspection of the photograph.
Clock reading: 4.12
